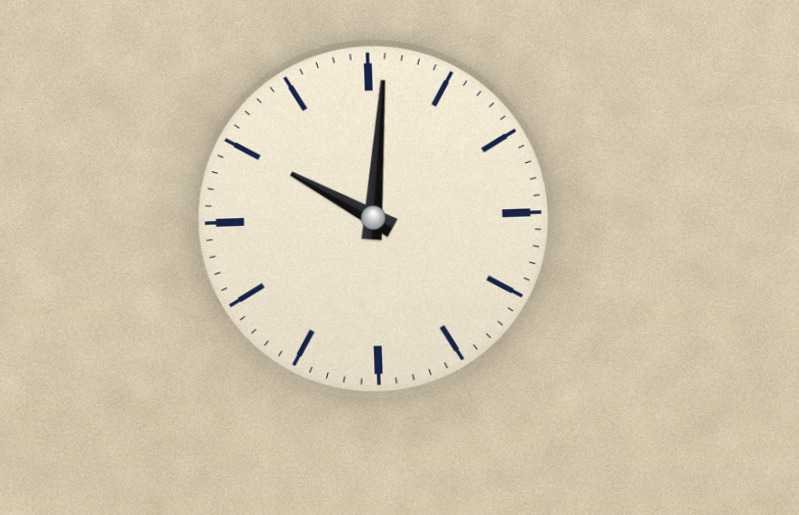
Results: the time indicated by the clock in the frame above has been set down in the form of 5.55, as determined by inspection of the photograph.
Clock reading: 10.01
